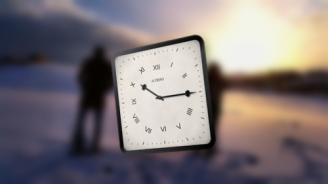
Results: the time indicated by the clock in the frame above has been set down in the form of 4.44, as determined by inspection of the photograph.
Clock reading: 10.15
